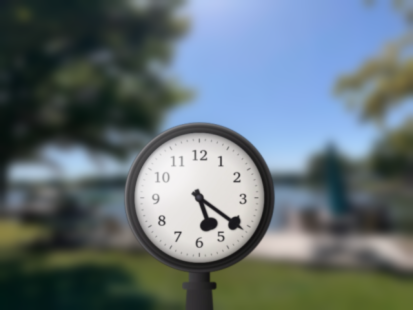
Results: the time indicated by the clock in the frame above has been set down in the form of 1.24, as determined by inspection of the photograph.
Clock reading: 5.21
